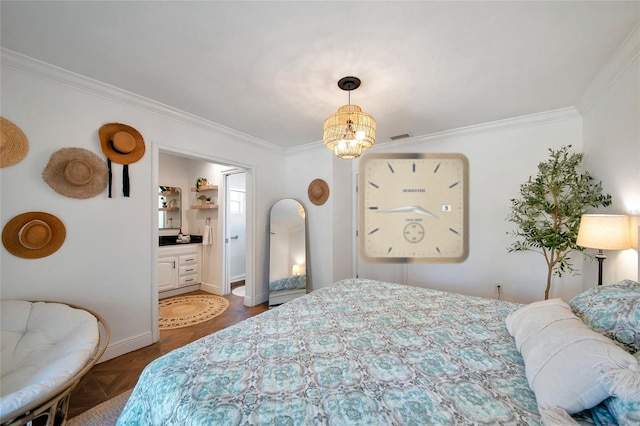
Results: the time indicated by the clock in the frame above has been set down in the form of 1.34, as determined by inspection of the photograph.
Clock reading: 3.44
